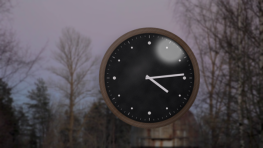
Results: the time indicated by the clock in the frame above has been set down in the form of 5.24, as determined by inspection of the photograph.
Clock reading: 4.14
